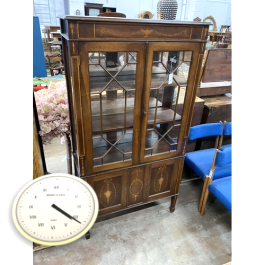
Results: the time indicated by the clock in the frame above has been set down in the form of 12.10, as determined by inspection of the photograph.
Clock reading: 4.21
